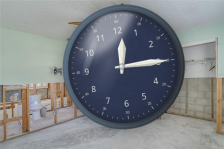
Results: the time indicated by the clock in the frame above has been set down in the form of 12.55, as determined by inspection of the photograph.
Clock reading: 12.15
